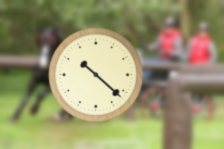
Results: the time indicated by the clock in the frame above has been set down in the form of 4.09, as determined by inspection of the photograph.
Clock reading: 10.22
